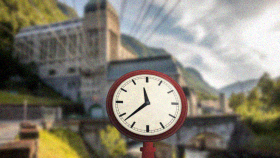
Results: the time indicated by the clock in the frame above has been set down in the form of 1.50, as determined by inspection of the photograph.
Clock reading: 11.38
